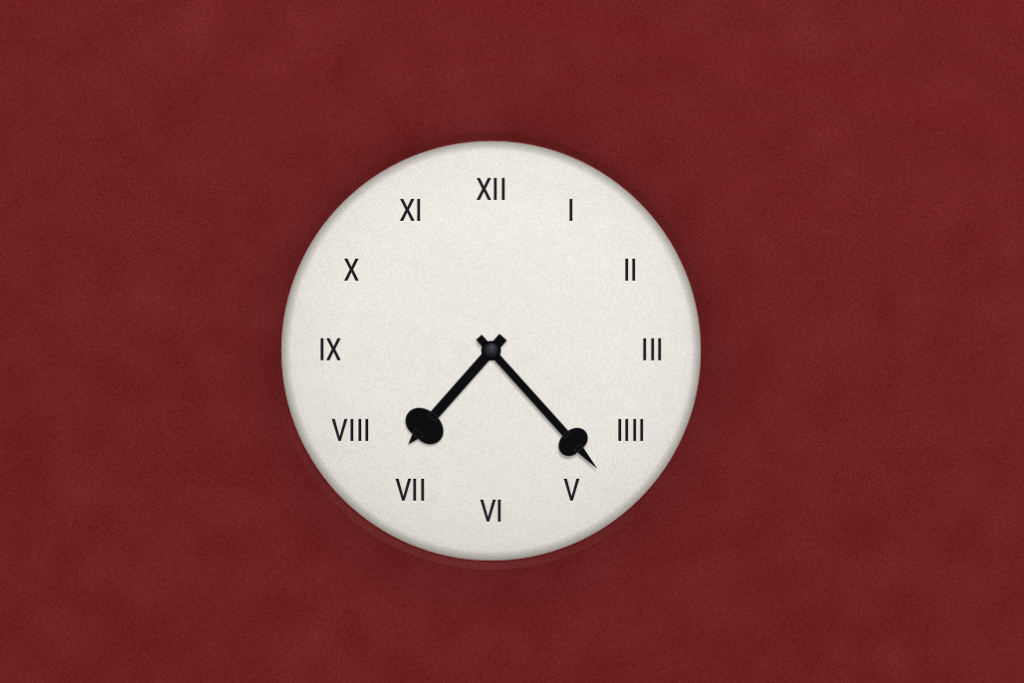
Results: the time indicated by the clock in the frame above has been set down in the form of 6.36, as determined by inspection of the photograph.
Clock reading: 7.23
